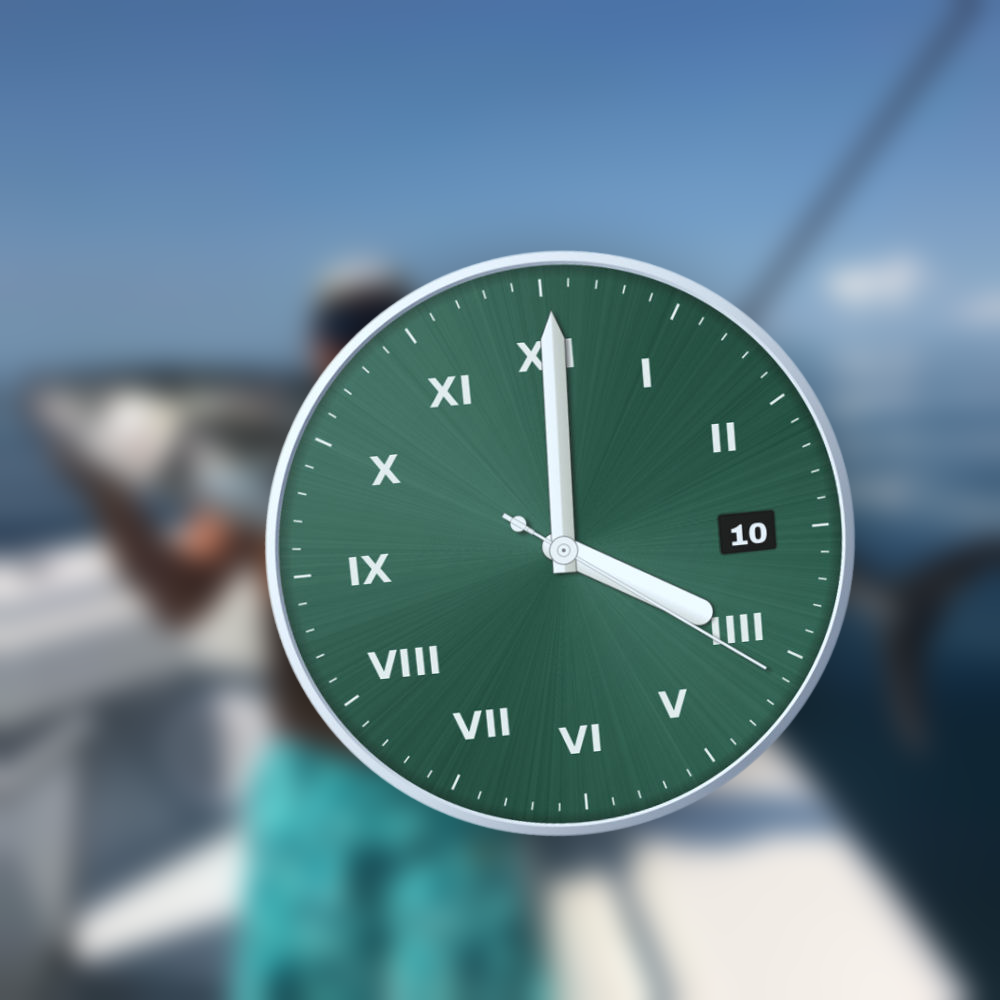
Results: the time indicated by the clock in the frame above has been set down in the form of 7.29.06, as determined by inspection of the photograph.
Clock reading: 4.00.21
